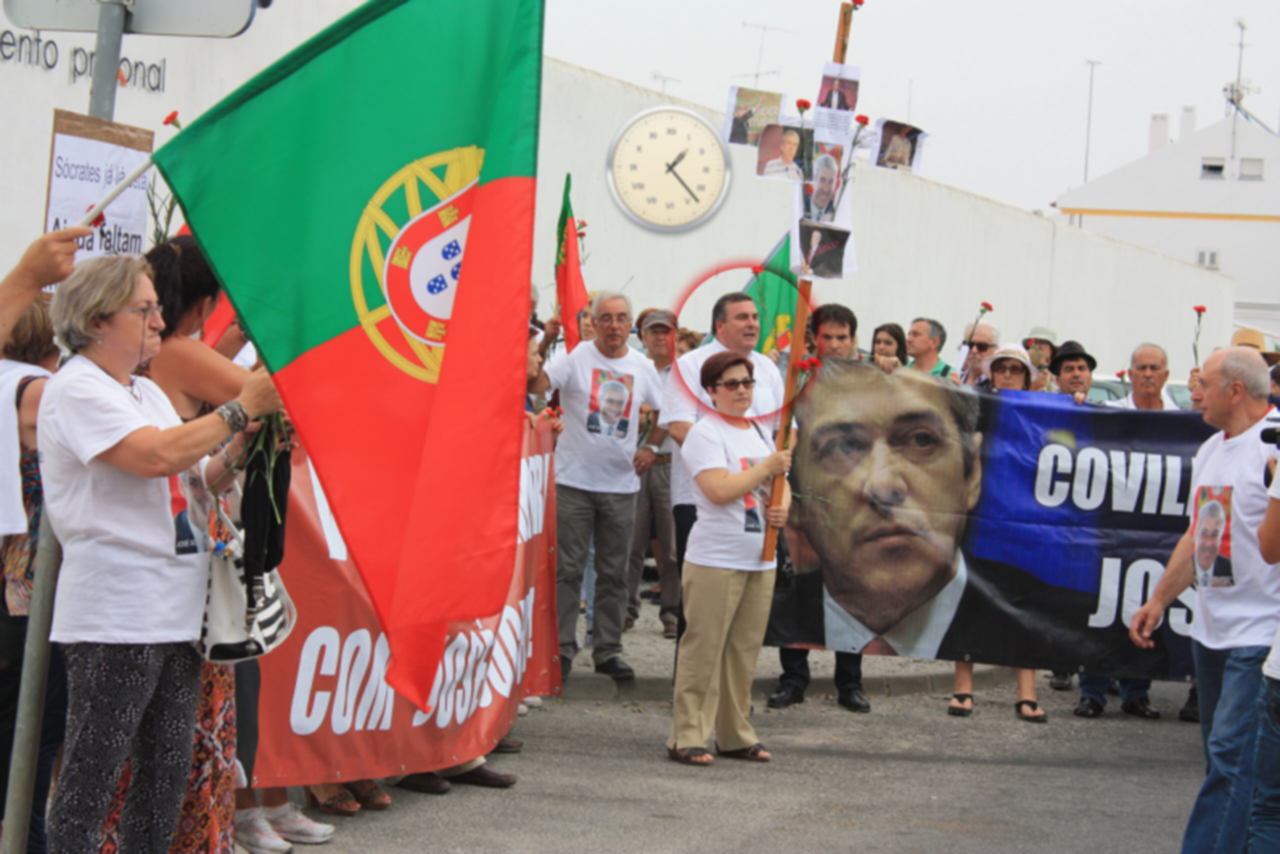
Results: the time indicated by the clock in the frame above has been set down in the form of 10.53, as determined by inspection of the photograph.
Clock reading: 1.23
